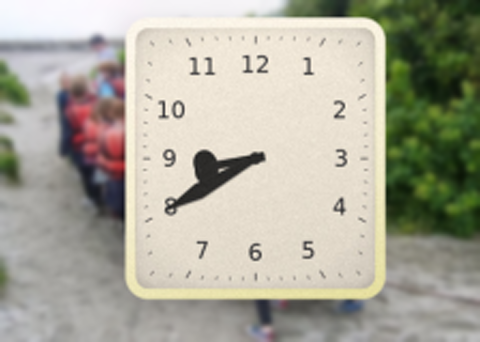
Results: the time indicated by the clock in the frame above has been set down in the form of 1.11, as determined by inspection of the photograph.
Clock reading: 8.40
